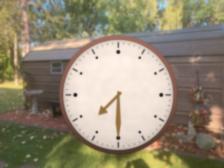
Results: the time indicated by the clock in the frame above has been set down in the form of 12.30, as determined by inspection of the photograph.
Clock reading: 7.30
